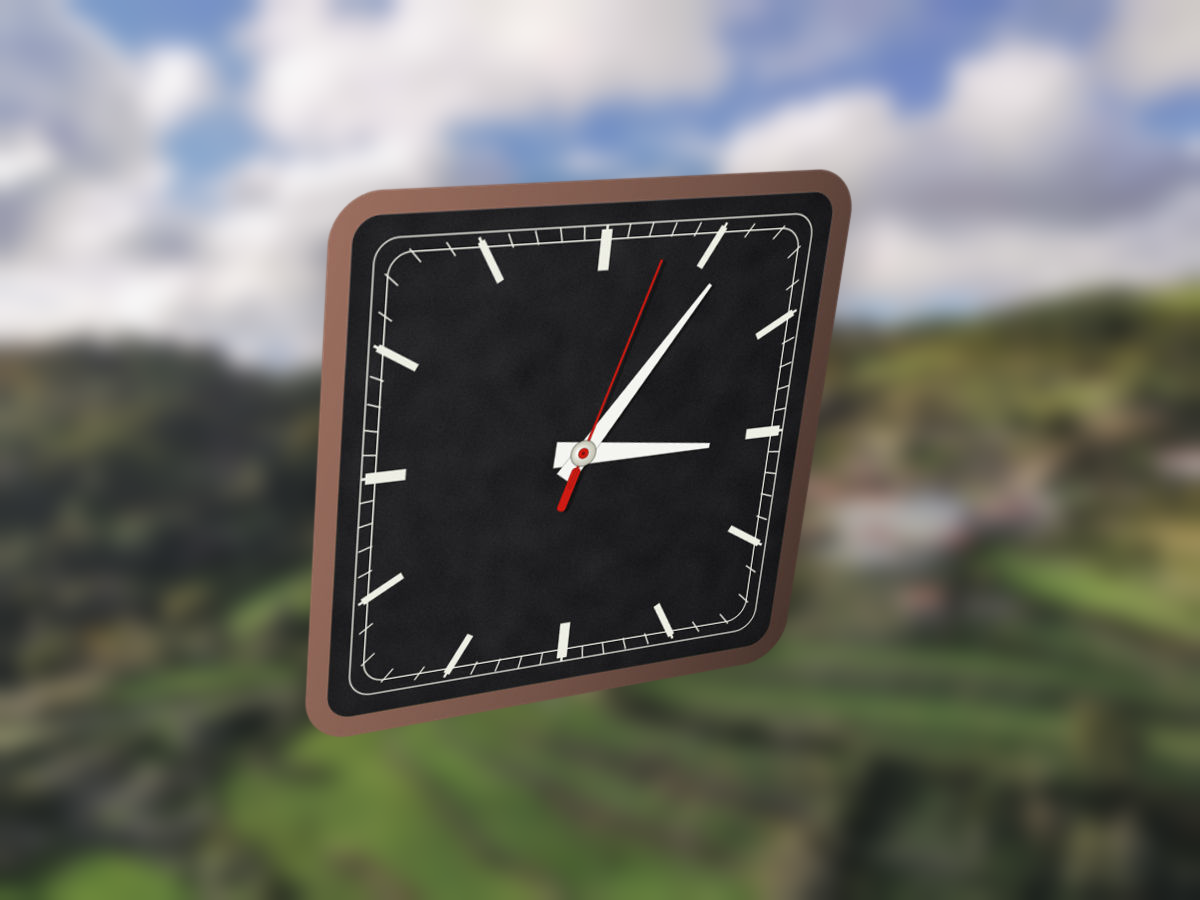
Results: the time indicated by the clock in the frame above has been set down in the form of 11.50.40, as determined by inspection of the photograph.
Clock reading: 3.06.03
